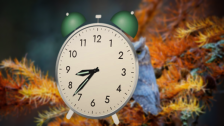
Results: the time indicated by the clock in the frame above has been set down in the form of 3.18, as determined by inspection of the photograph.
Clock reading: 8.37
